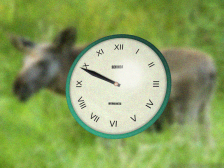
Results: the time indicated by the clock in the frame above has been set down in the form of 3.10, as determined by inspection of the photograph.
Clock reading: 9.49
